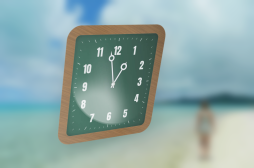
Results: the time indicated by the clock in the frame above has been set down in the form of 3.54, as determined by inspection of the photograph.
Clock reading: 12.58
